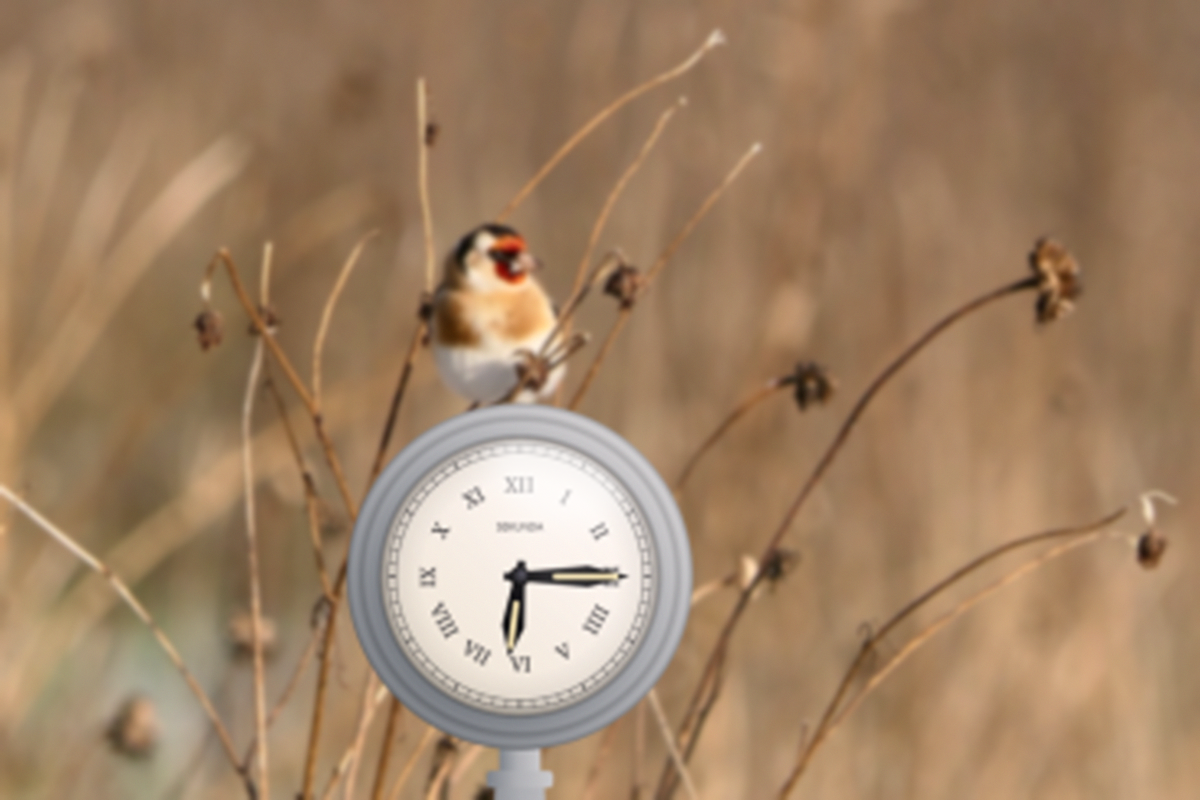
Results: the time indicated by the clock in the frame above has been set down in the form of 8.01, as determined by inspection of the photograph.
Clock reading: 6.15
